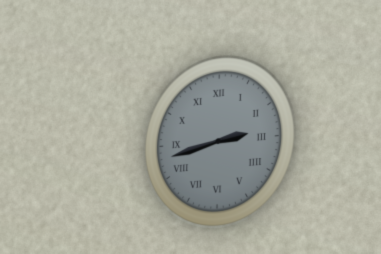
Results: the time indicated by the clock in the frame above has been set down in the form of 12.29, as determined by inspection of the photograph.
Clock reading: 2.43
